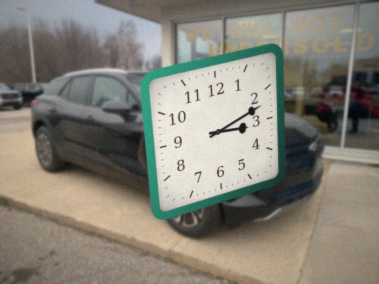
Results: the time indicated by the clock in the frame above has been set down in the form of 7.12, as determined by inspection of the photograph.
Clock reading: 3.12
